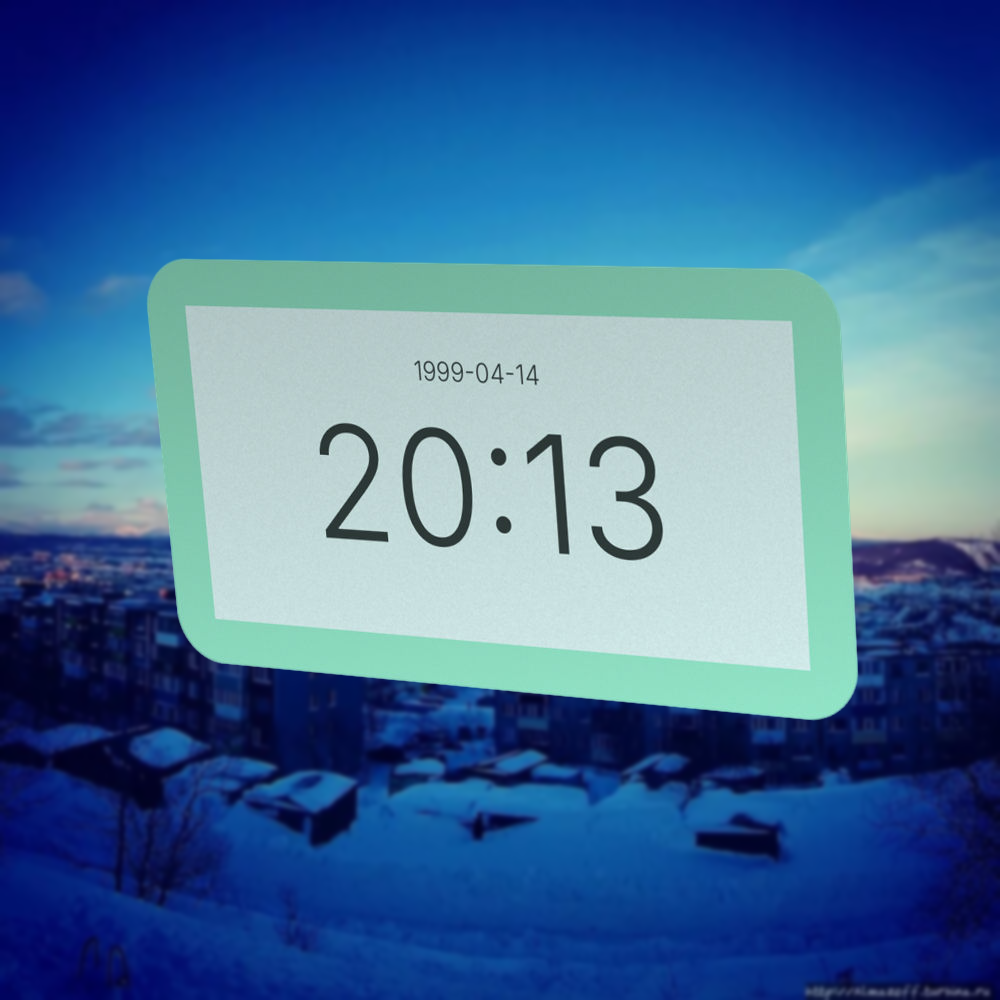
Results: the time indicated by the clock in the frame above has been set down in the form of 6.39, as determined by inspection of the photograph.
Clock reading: 20.13
